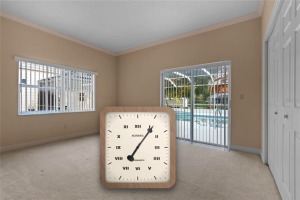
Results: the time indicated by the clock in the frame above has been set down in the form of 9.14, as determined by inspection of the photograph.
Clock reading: 7.06
